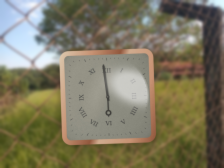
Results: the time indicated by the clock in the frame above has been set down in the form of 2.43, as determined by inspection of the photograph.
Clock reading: 5.59
